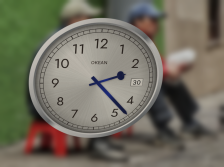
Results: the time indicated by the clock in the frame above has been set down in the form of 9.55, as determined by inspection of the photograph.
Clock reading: 2.23
